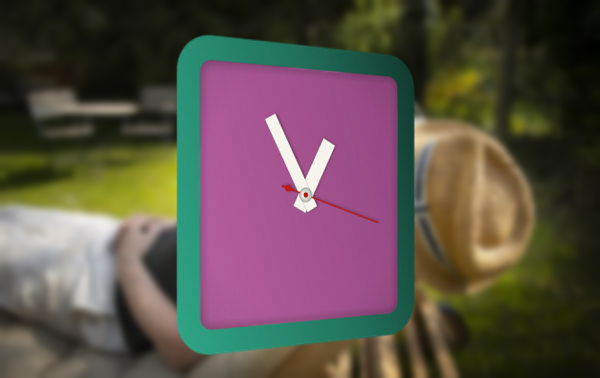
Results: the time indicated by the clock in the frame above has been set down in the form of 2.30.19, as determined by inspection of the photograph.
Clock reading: 12.55.18
